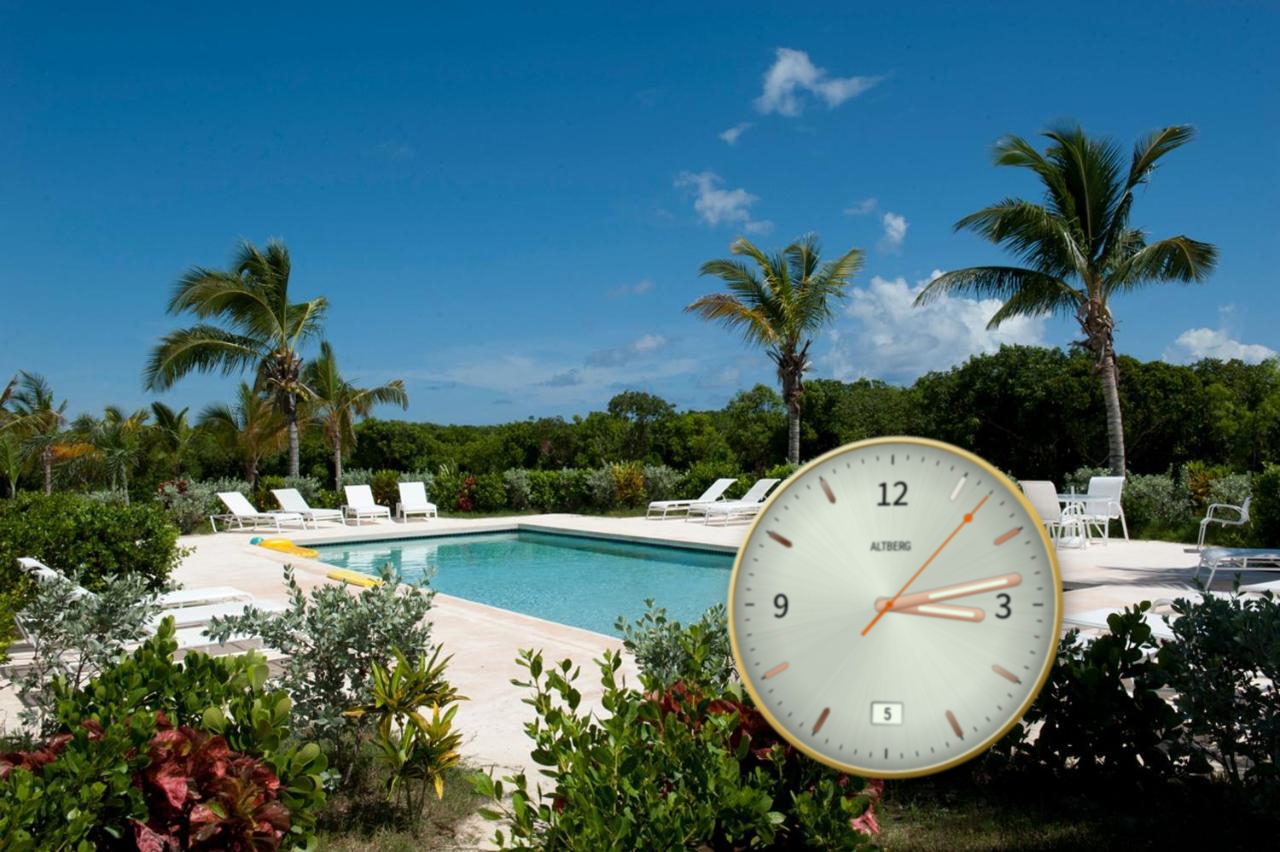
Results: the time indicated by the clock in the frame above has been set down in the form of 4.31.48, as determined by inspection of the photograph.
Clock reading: 3.13.07
